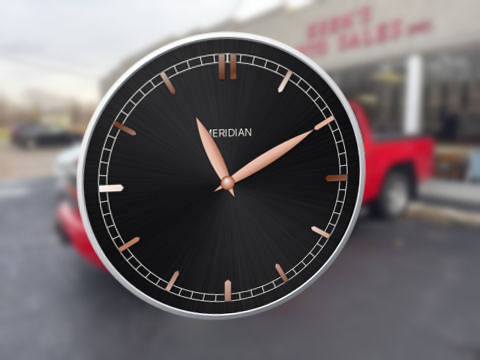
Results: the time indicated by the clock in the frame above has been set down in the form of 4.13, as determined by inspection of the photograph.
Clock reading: 11.10
